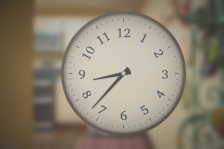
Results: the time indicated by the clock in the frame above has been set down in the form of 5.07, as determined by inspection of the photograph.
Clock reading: 8.37
